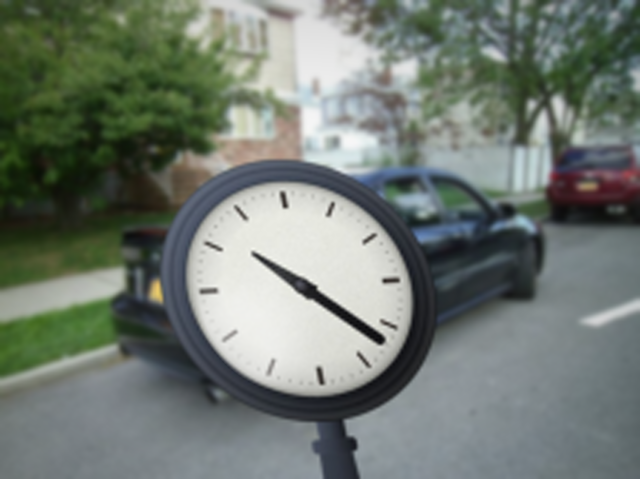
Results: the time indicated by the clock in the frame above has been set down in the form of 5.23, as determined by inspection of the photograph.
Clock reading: 10.22
